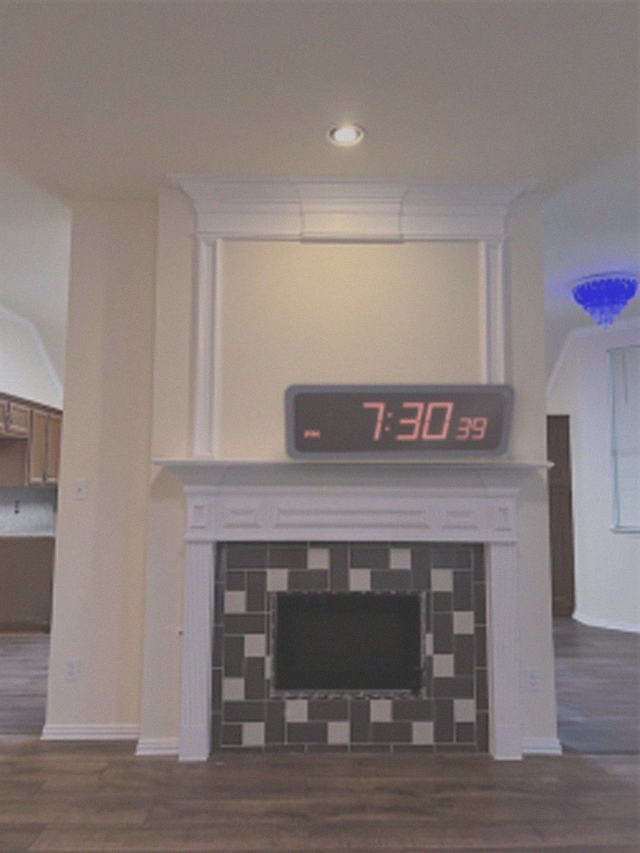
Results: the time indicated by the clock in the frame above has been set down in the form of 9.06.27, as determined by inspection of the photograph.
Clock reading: 7.30.39
